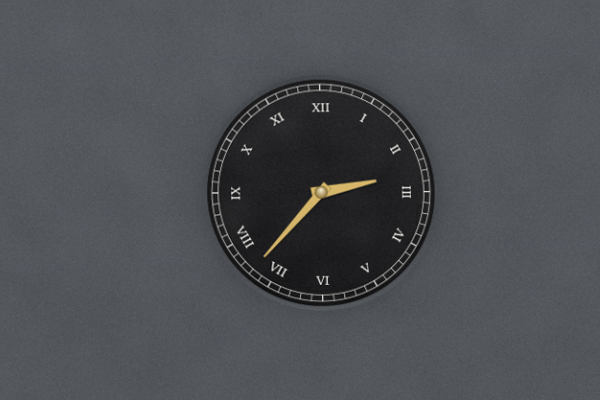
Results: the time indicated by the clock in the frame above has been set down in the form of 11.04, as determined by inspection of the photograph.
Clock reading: 2.37
